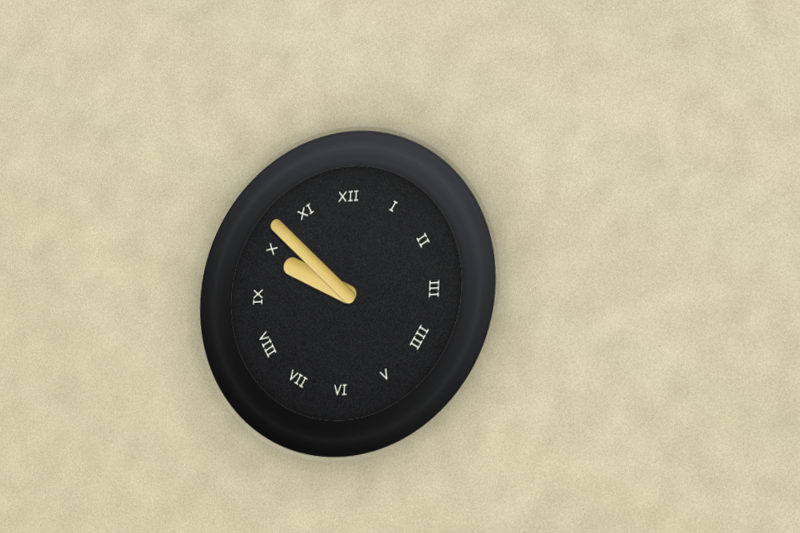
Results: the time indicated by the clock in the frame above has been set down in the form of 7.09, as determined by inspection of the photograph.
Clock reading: 9.52
